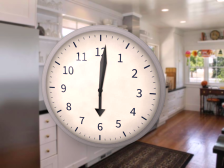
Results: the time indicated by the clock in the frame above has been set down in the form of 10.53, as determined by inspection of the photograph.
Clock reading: 6.01
